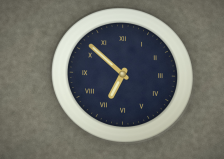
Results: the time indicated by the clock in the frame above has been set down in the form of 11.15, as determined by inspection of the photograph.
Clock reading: 6.52
